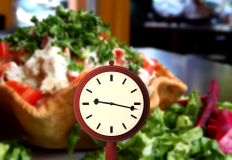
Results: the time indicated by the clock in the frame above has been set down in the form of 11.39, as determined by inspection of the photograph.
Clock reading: 9.17
